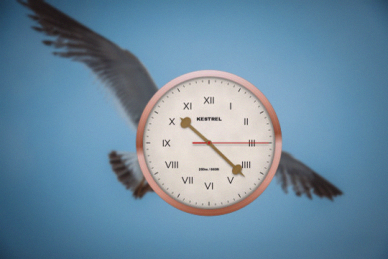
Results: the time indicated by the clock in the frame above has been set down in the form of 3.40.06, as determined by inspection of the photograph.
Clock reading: 10.22.15
